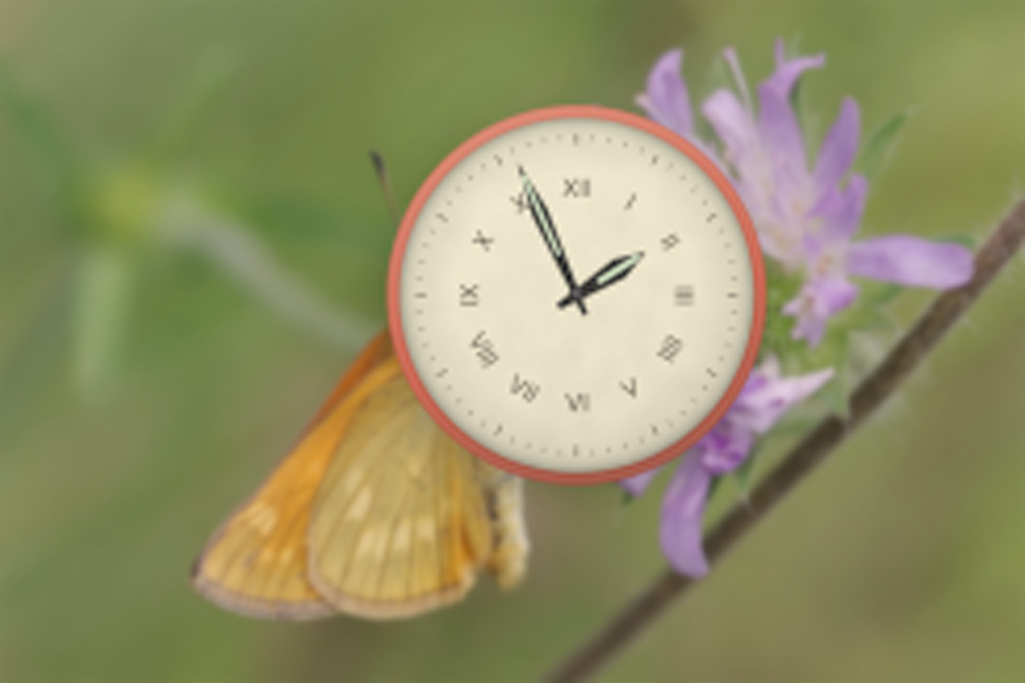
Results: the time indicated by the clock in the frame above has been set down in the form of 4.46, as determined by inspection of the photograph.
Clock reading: 1.56
